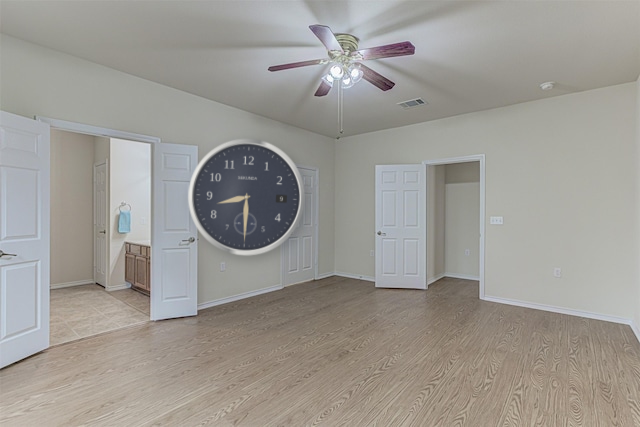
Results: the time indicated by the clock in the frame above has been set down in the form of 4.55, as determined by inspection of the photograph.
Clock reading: 8.30
